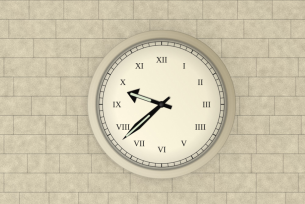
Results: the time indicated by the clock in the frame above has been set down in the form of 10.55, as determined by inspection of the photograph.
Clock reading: 9.38
